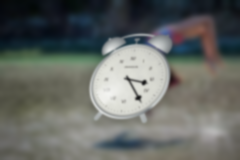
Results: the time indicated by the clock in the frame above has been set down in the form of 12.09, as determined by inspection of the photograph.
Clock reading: 3.24
